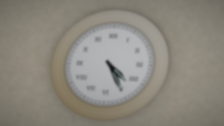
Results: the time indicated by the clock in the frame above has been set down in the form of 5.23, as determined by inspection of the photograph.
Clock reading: 4.25
